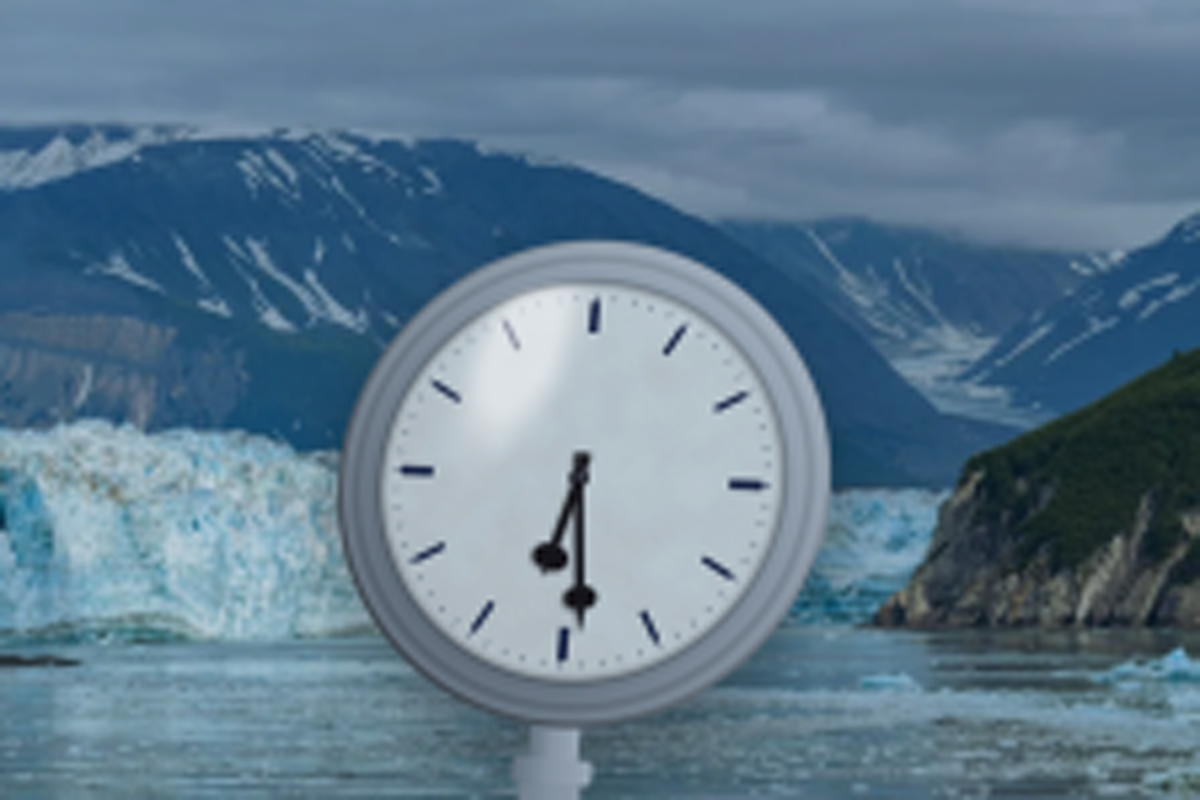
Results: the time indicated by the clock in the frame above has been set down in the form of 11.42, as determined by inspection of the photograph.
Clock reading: 6.29
